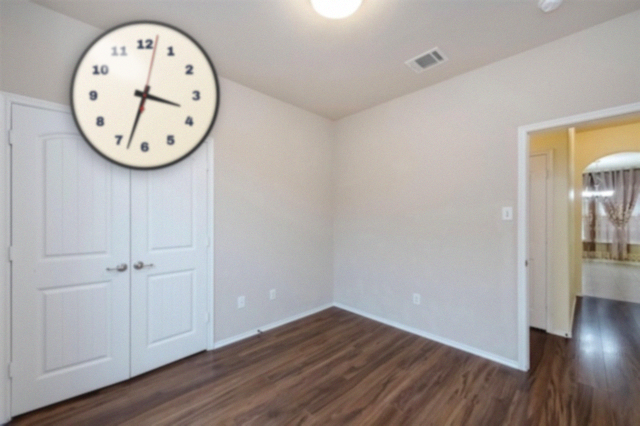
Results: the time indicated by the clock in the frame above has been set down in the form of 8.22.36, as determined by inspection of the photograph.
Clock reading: 3.33.02
